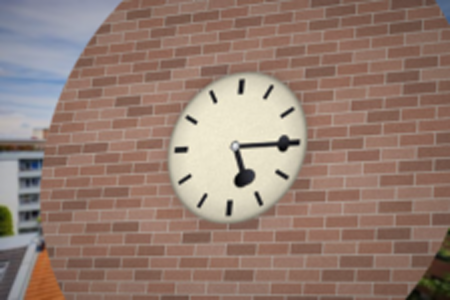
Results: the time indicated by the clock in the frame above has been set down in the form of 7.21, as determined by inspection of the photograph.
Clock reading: 5.15
